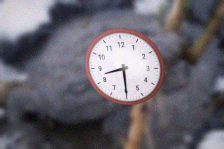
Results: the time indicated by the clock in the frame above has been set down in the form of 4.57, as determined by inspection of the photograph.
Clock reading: 8.30
